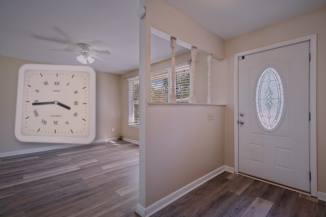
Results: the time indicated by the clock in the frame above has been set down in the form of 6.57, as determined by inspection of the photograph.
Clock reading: 3.44
